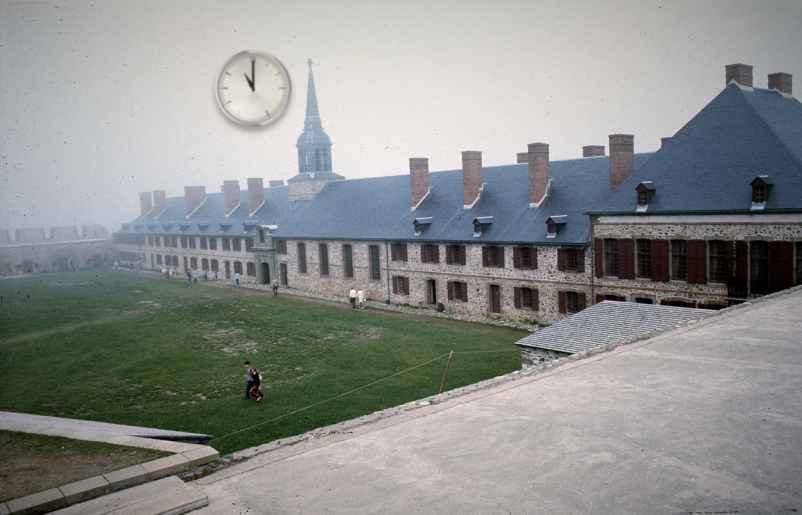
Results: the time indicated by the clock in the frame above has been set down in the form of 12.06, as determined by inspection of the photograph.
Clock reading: 11.00
